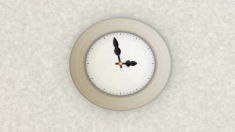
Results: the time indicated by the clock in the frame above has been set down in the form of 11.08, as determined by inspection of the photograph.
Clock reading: 2.58
